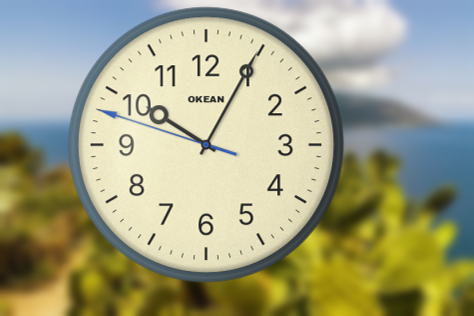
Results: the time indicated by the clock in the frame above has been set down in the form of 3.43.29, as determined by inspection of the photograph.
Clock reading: 10.04.48
